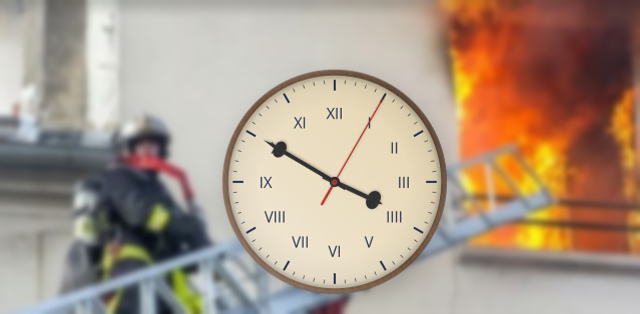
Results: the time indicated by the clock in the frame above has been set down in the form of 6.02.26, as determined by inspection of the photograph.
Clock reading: 3.50.05
